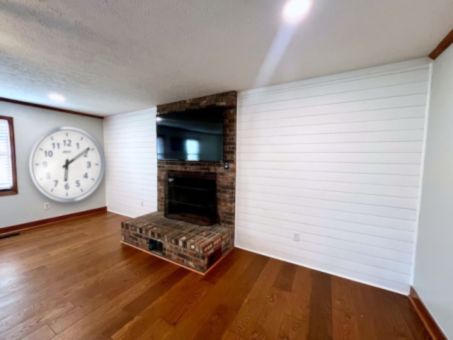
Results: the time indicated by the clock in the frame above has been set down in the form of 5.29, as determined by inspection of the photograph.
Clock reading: 6.09
